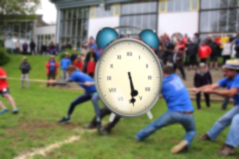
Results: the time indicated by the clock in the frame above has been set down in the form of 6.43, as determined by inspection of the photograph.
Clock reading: 5.29
